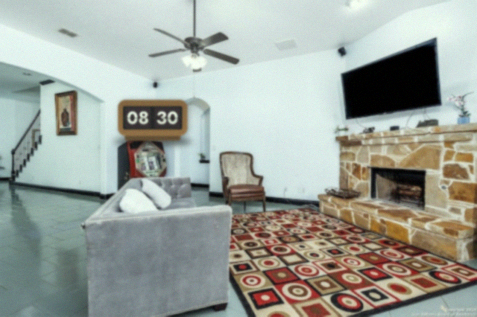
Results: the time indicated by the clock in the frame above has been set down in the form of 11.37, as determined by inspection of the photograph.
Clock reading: 8.30
